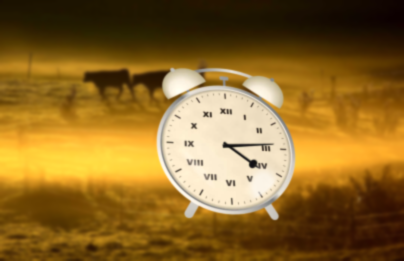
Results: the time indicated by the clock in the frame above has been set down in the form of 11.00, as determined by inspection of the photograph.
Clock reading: 4.14
